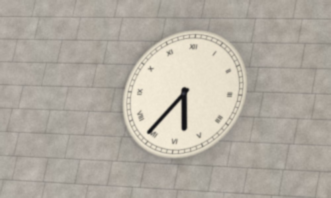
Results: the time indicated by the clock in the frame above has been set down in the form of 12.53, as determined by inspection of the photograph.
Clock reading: 5.36
